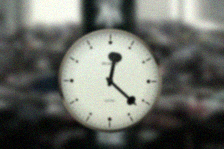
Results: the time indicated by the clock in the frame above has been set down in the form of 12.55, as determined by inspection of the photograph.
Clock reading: 12.22
